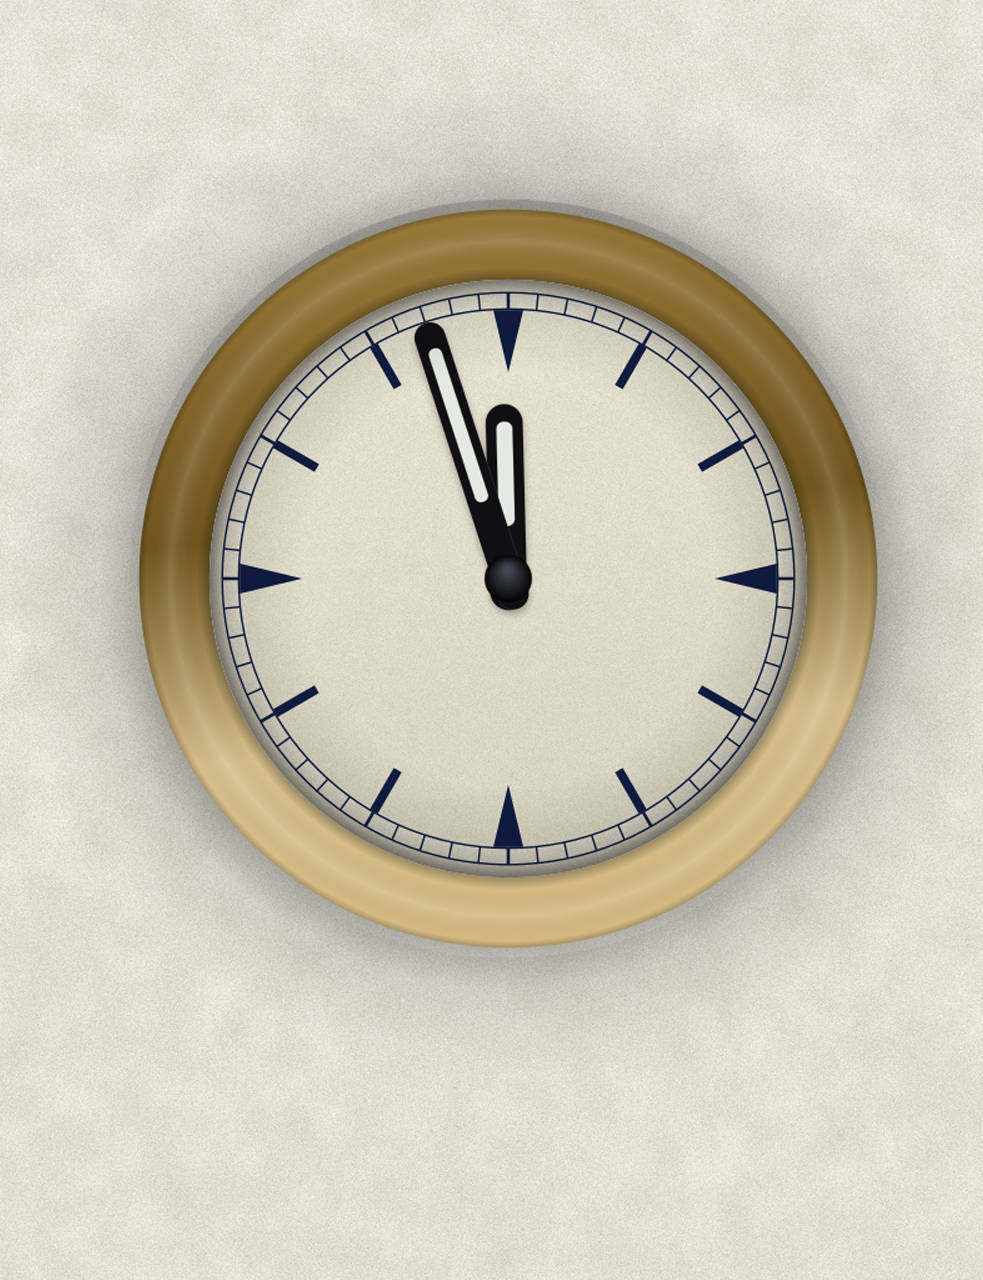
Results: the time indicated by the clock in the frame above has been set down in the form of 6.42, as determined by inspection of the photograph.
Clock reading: 11.57
